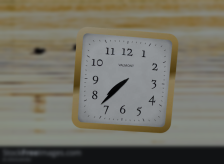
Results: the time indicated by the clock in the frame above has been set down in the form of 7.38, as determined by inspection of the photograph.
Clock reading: 7.37
